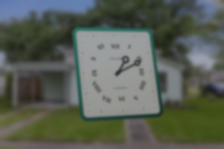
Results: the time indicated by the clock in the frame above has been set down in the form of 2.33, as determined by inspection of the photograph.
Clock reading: 1.11
